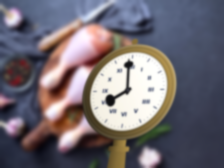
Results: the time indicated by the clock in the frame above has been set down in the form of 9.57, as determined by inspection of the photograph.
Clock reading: 7.59
